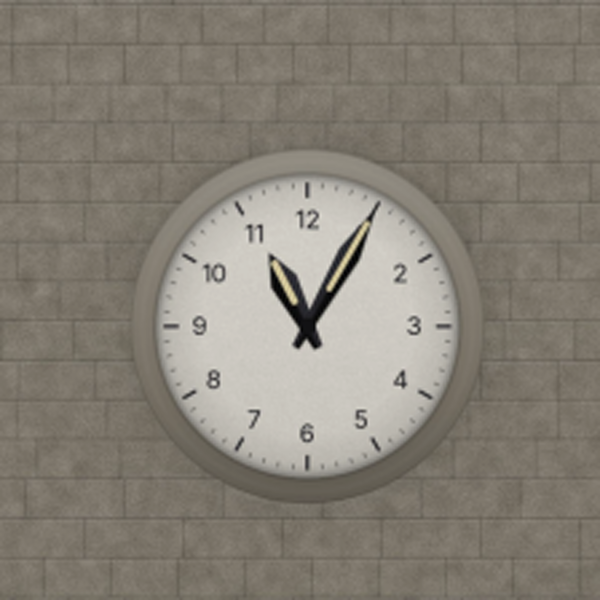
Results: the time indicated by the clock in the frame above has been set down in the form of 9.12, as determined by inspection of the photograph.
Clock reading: 11.05
